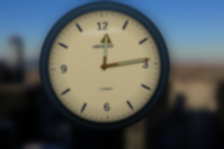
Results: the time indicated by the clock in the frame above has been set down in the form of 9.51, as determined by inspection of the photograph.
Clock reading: 12.14
